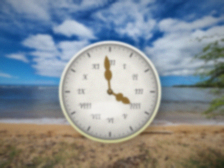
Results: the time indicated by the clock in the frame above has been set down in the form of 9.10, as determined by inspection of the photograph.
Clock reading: 3.59
